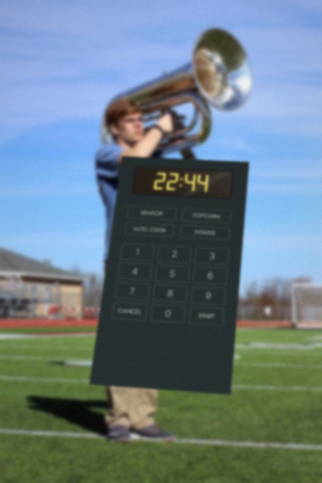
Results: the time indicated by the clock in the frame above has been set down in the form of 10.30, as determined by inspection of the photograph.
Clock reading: 22.44
